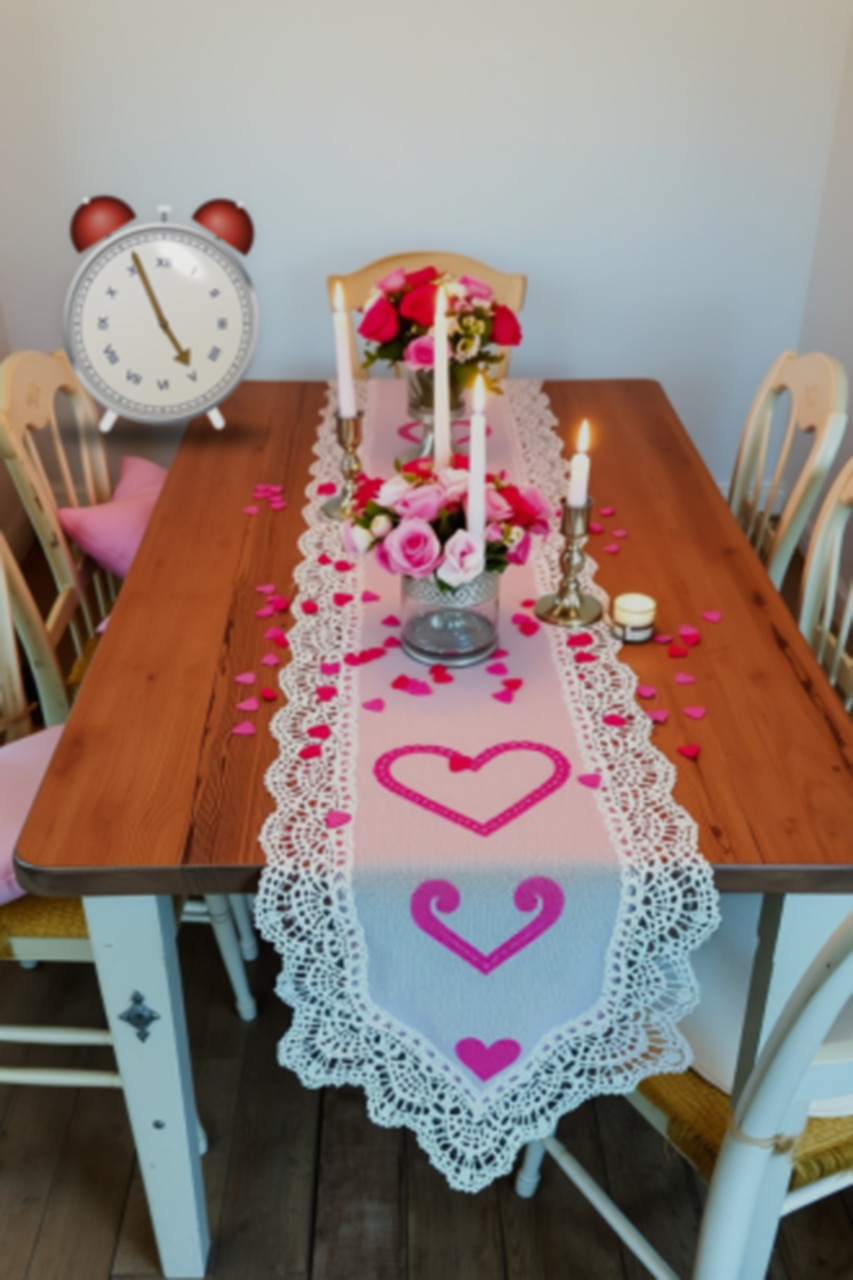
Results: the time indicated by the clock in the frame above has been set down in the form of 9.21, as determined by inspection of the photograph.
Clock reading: 4.56
